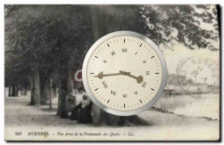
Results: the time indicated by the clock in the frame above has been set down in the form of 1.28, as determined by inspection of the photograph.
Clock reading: 3.44
